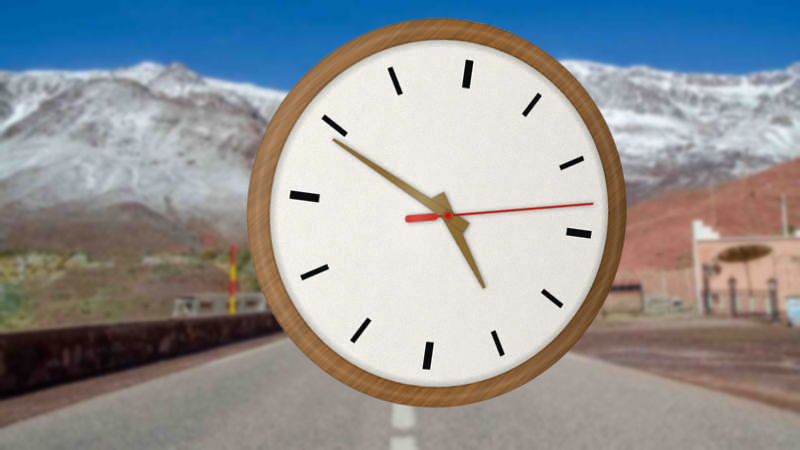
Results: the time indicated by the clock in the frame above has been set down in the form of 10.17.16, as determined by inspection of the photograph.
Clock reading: 4.49.13
